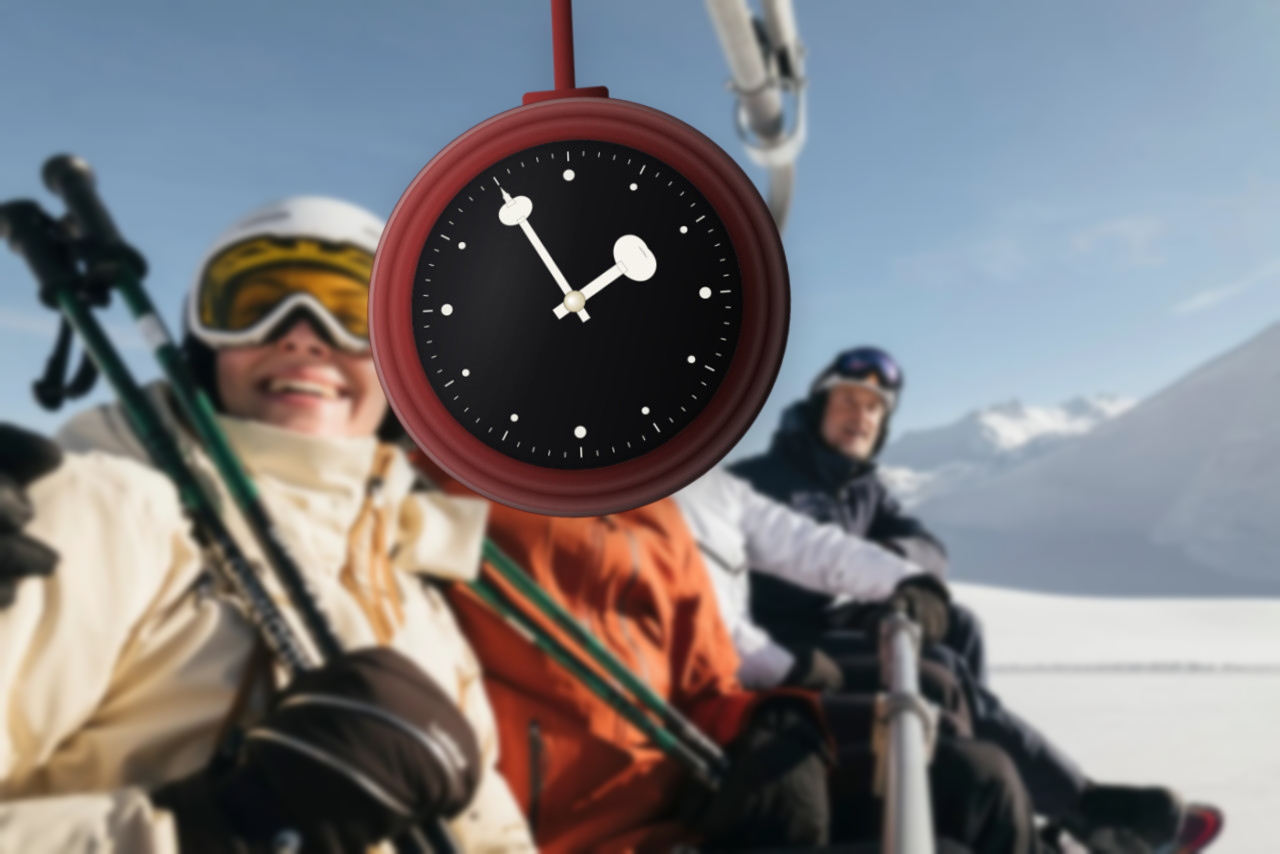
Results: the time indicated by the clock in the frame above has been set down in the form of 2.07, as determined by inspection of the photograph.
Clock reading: 1.55
